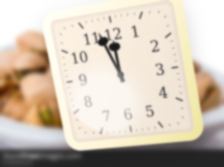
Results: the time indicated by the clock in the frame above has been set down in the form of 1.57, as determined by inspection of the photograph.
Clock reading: 11.57
